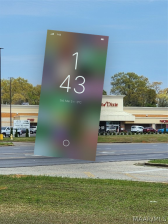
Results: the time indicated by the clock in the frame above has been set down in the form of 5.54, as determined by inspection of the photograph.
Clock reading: 1.43
